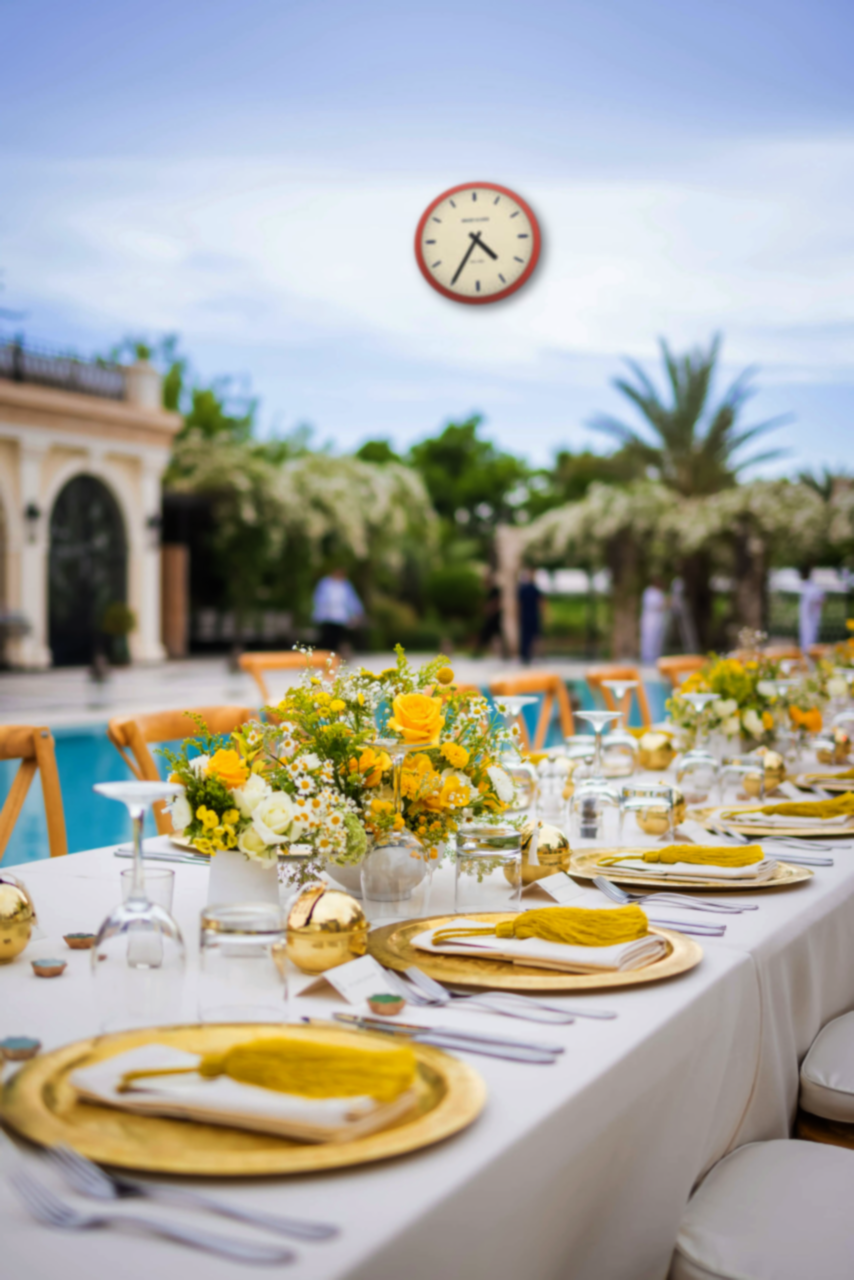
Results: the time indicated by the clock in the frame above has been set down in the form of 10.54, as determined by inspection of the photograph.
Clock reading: 4.35
